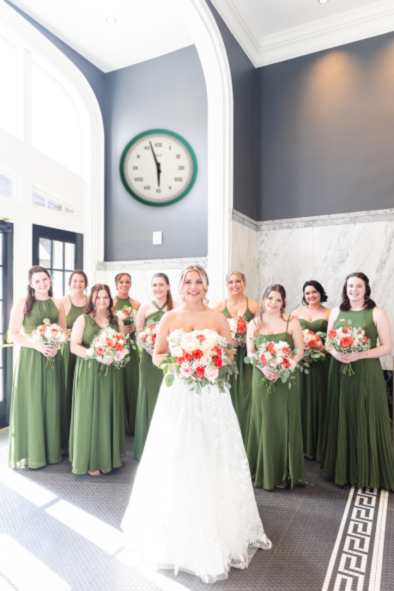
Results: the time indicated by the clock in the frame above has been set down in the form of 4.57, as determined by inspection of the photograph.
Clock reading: 5.57
